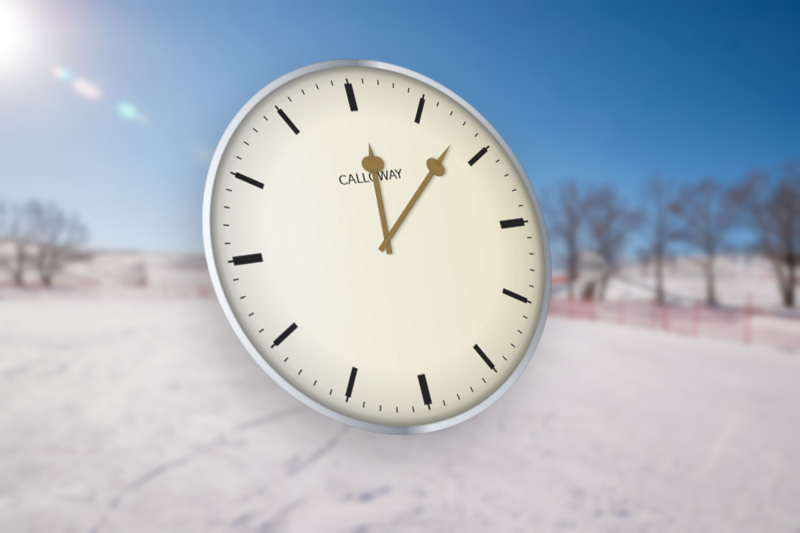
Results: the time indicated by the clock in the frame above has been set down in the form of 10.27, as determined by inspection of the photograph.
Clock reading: 12.08
